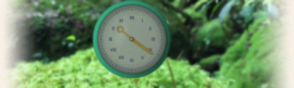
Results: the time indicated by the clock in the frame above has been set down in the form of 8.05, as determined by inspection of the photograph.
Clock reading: 10.21
